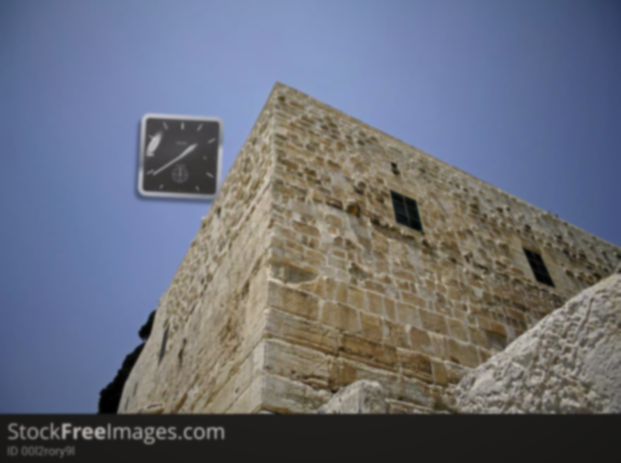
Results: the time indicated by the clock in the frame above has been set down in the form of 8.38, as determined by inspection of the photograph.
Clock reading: 1.39
